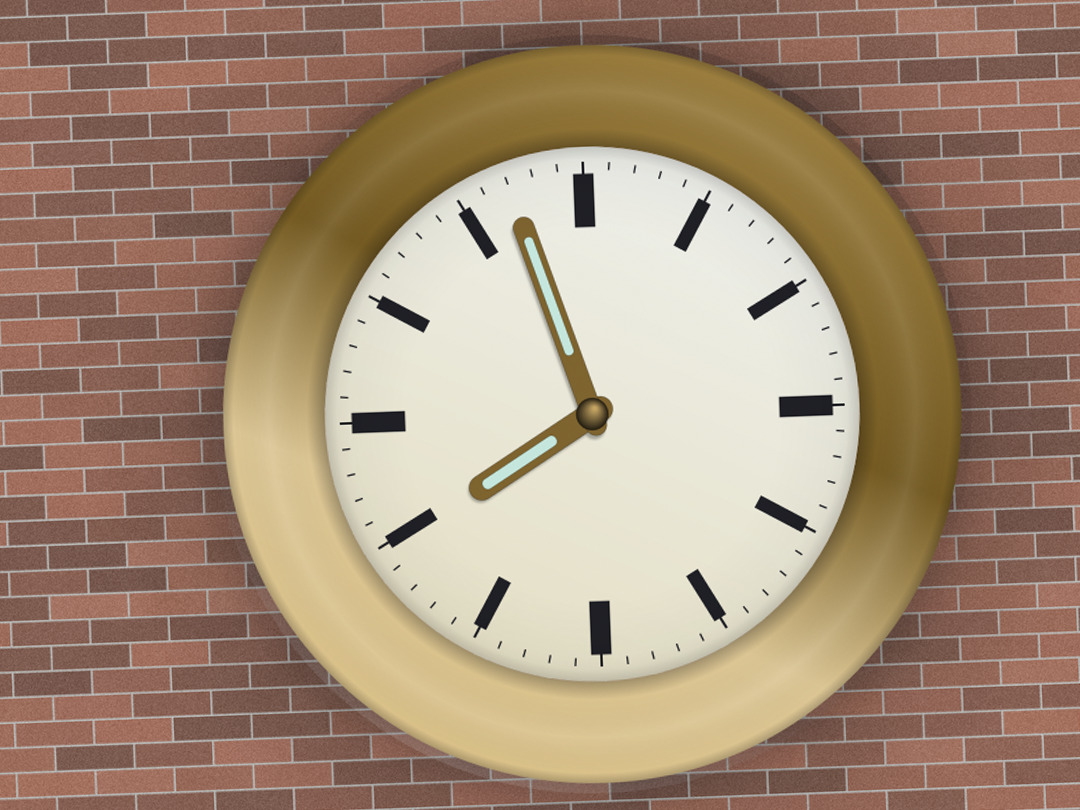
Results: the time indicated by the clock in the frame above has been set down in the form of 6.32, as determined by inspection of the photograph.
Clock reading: 7.57
